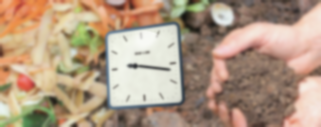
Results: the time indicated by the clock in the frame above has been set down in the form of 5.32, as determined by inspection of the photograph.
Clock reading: 9.17
